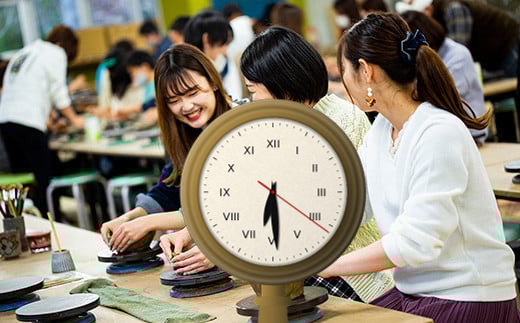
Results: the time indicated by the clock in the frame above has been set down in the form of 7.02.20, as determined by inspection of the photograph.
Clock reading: 6.29.21
